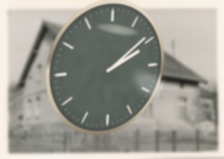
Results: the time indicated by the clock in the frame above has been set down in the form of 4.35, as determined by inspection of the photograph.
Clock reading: 2.09
